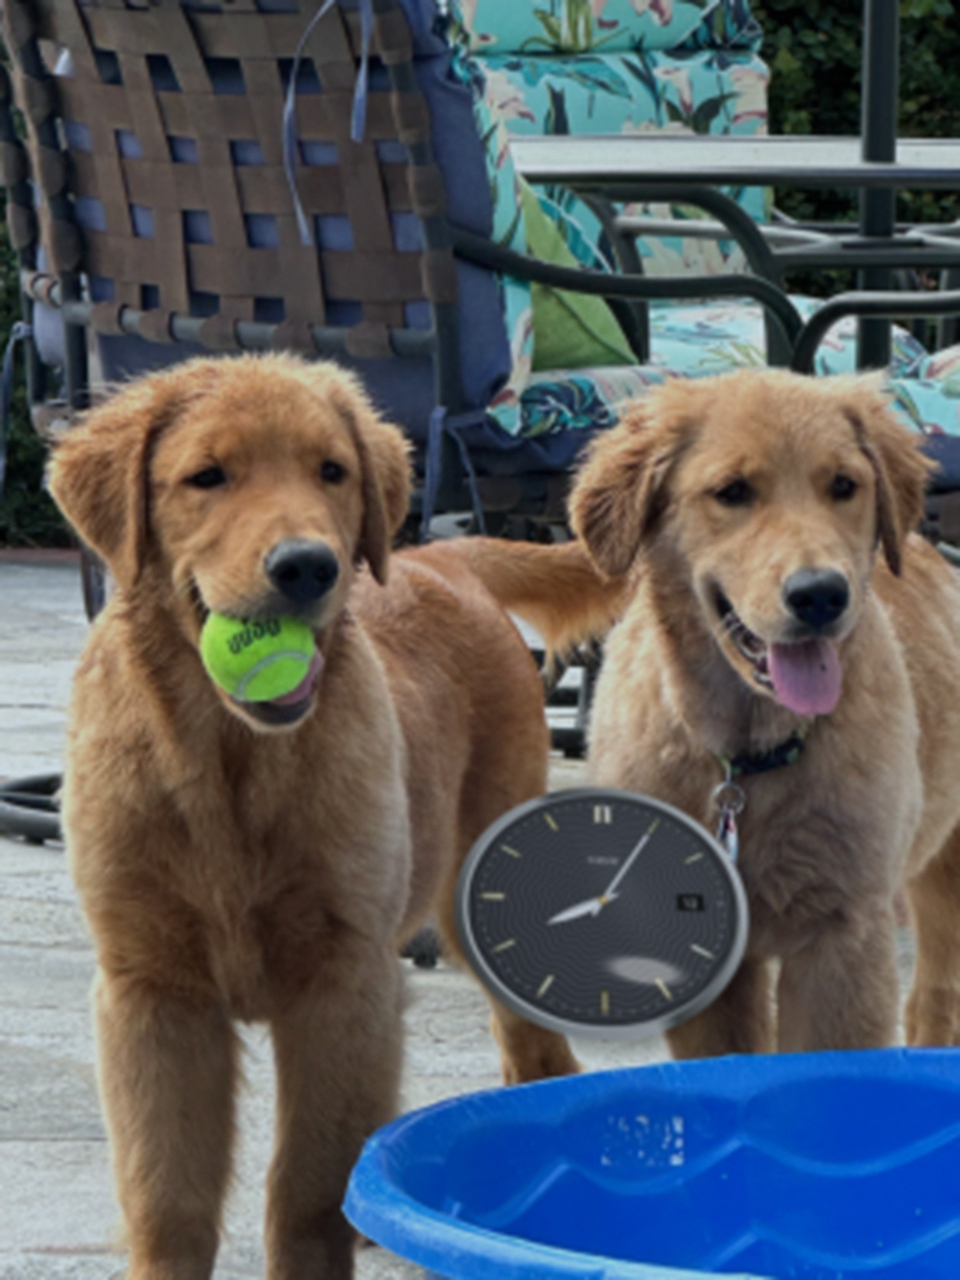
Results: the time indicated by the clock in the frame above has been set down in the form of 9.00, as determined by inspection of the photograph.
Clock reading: 8.05
